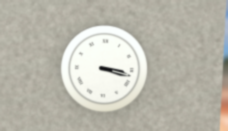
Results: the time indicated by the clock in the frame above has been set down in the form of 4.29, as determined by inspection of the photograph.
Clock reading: 3.17
